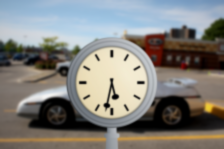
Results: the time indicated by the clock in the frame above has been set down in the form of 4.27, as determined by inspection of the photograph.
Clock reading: 5.32
